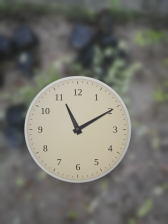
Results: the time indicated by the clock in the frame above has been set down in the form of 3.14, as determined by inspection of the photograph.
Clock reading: 11.10
